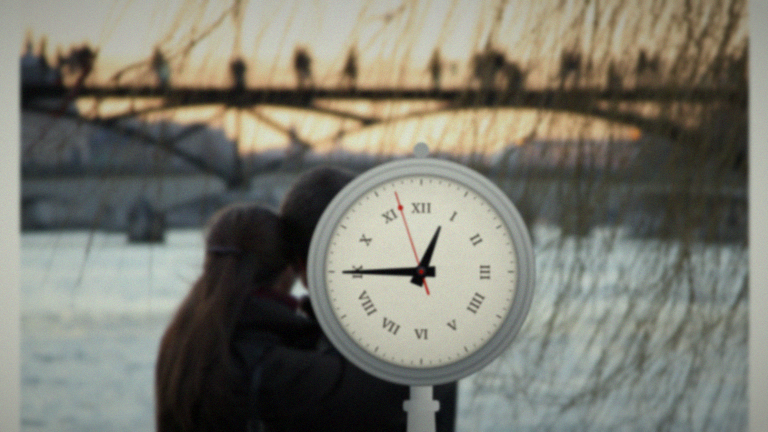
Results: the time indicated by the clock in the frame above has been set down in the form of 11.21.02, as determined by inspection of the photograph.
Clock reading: 12.44.57
